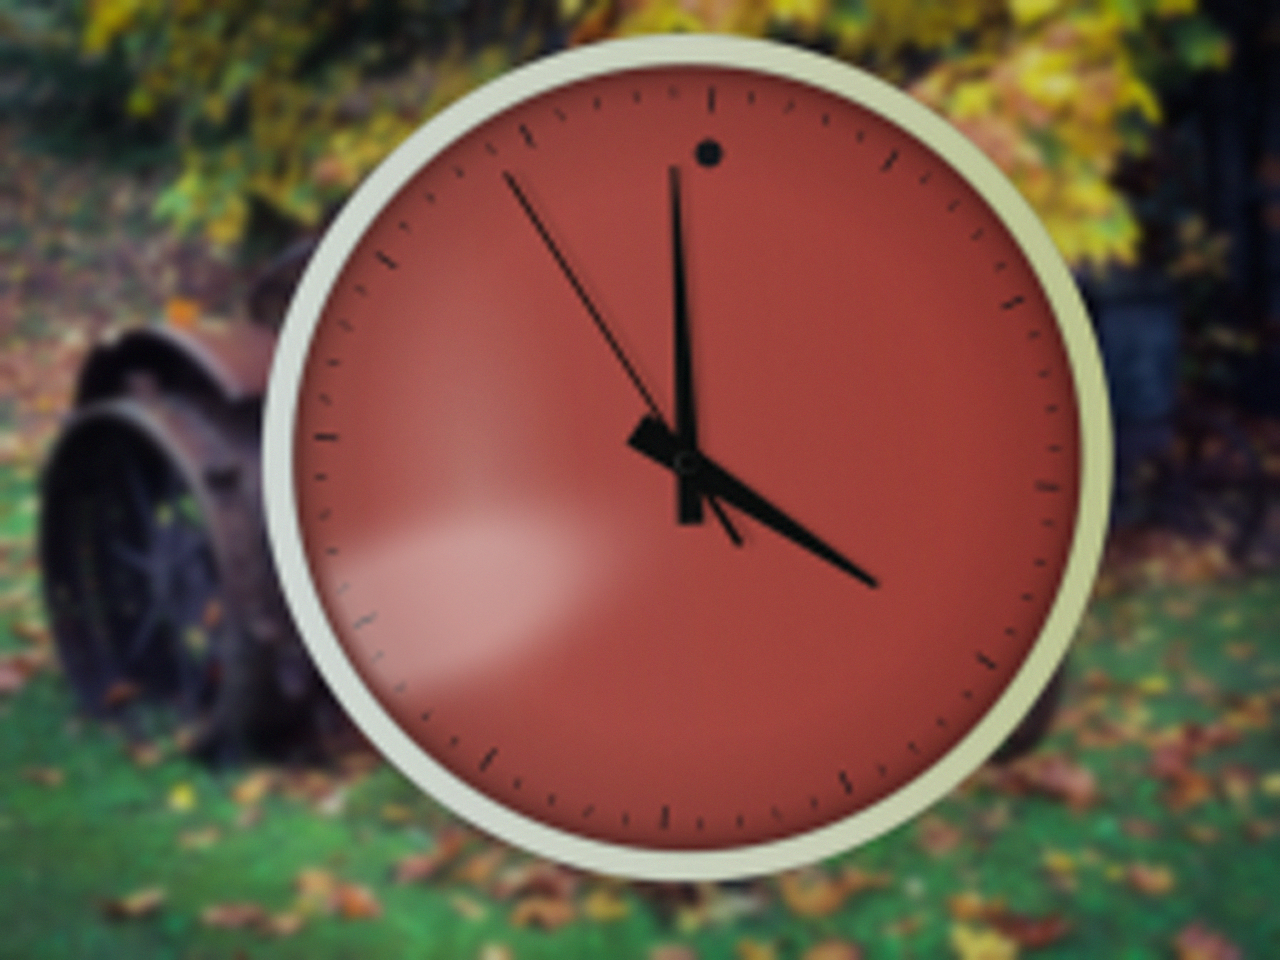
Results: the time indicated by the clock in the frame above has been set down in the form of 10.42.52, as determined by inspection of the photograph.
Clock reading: 3.58.54
